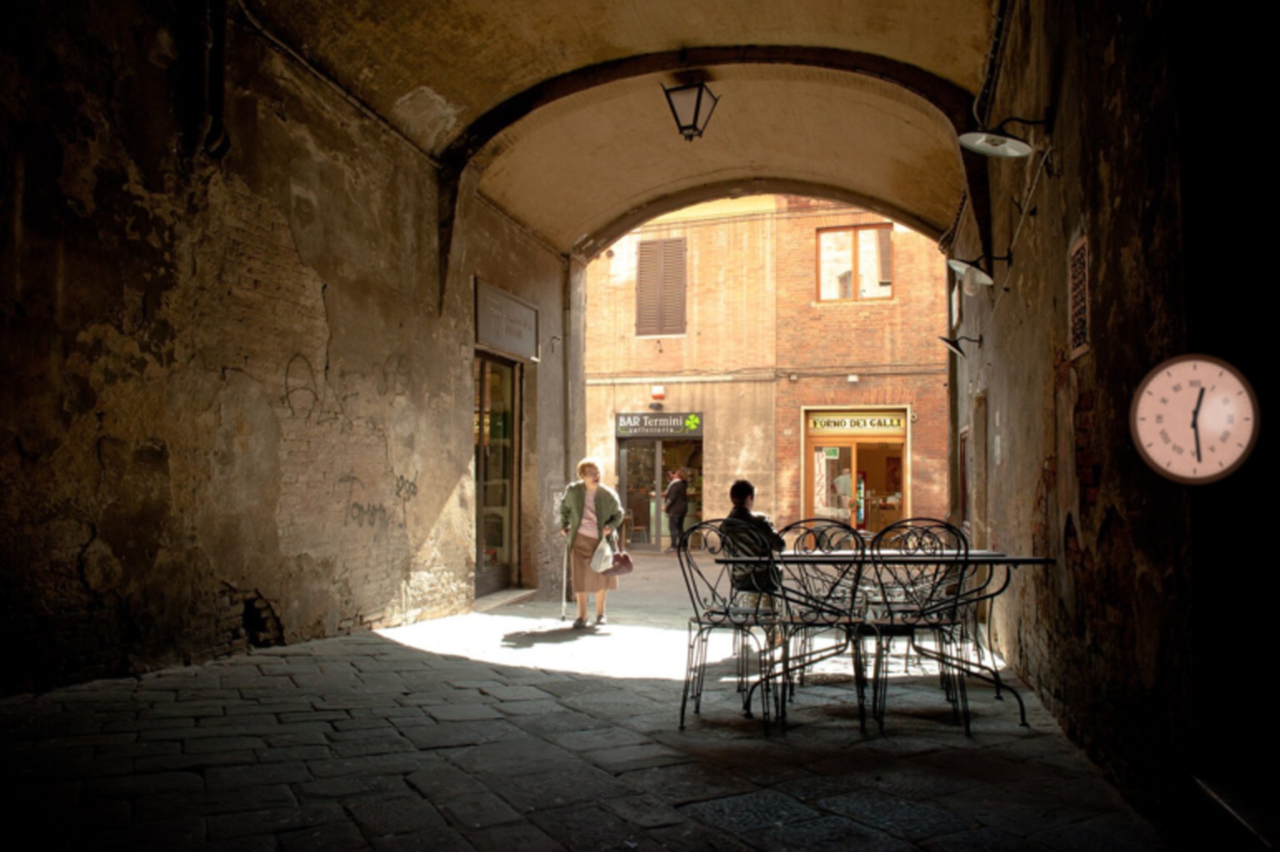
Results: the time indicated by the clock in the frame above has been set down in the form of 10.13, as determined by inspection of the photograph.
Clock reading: 12.29
